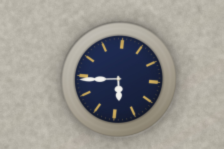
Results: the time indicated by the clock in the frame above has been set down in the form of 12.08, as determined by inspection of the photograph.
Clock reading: 5.44
